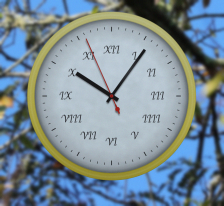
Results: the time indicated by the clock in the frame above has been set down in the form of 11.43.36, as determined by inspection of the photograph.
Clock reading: 10.05.56
